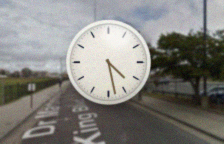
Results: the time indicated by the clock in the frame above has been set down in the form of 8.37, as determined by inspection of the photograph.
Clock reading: 4.28
